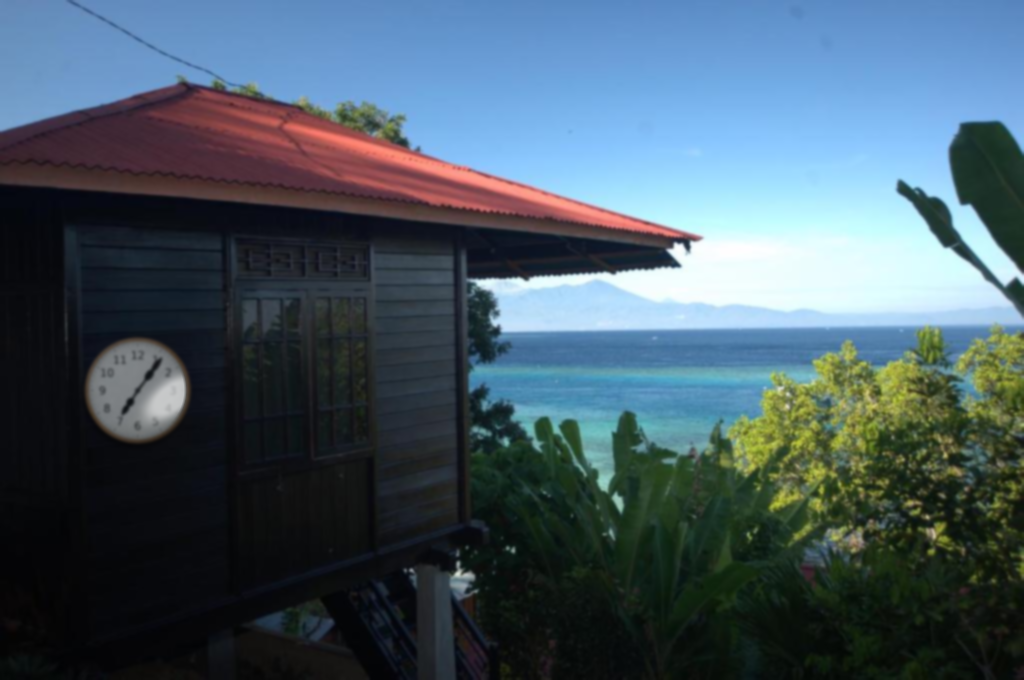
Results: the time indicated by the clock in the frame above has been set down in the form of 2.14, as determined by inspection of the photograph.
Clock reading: 7.06
